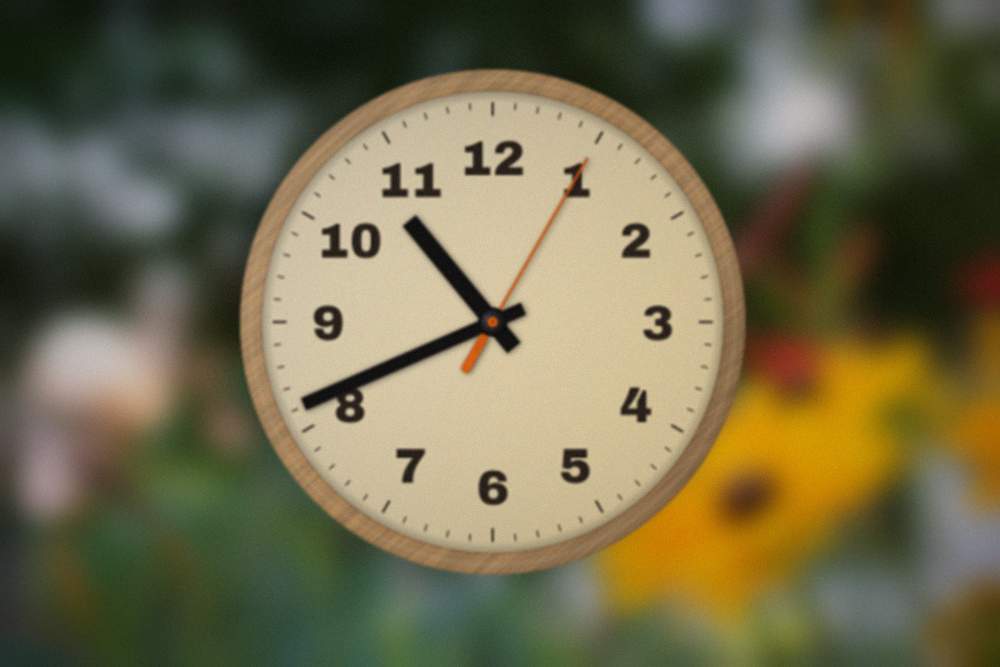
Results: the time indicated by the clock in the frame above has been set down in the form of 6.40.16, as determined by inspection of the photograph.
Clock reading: 10.41.05
